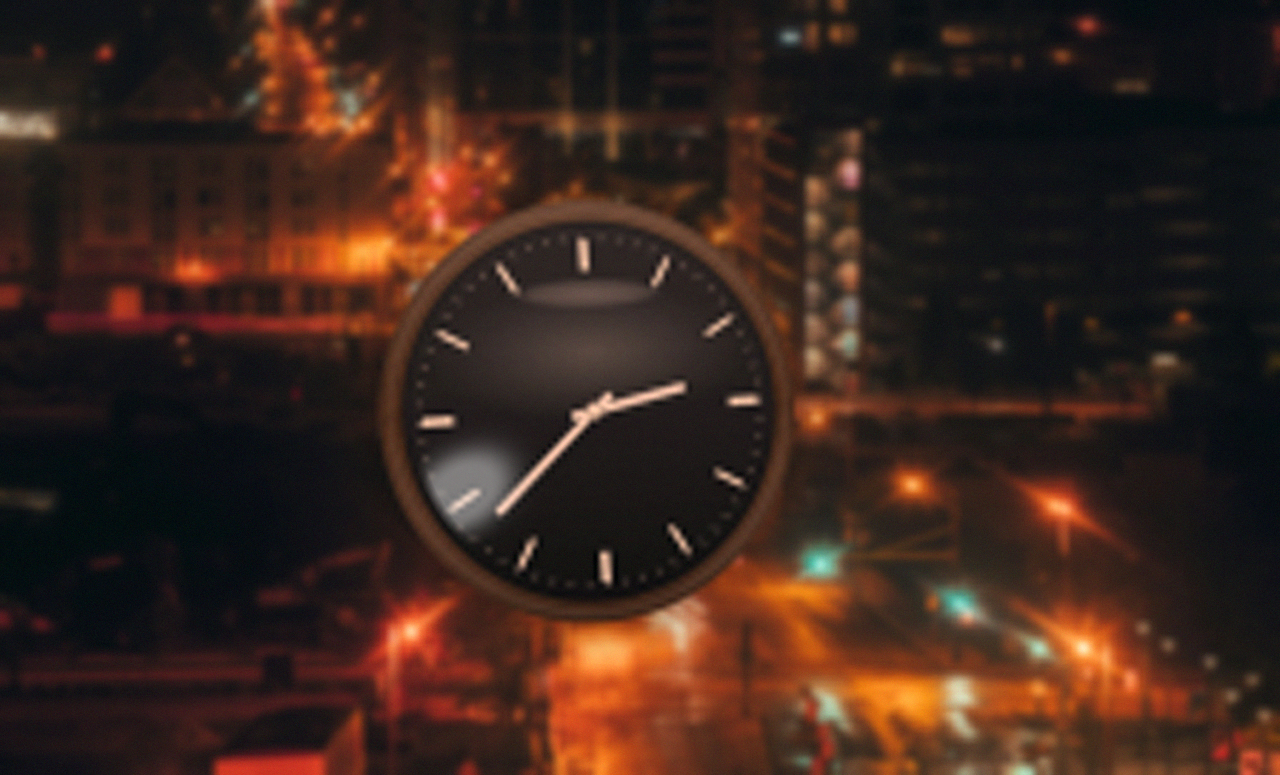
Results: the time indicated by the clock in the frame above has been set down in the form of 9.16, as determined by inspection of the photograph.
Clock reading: 2.38
